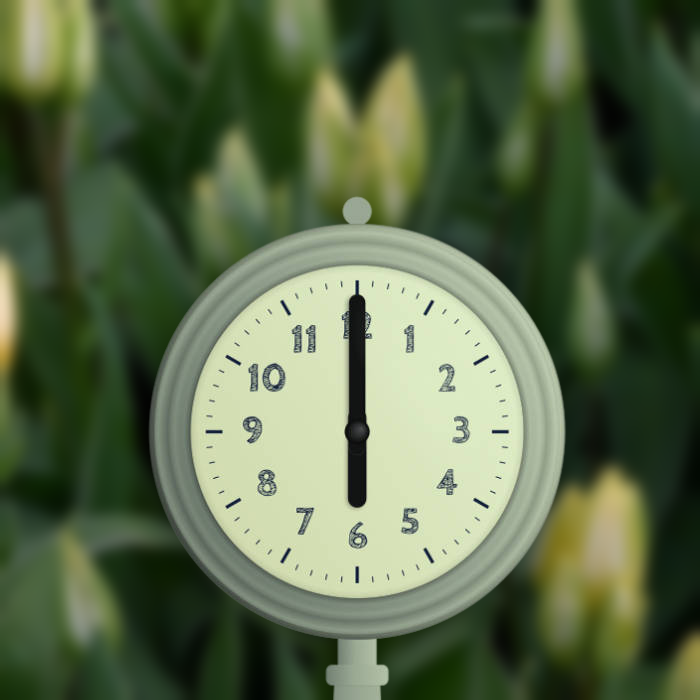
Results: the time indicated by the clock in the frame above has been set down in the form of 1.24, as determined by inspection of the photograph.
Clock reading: 6.00
